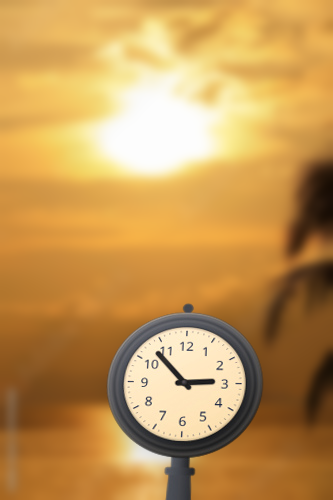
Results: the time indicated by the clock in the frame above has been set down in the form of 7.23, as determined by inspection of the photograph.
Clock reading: 2.53
